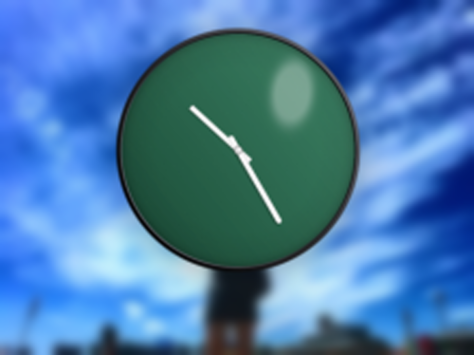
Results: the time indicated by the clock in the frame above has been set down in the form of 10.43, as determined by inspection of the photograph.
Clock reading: 10.25
